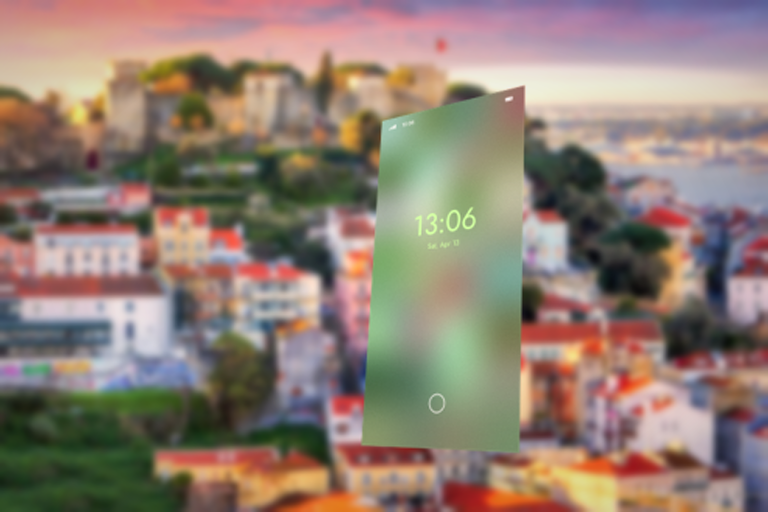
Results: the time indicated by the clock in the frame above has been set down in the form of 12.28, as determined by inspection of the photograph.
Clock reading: 13.06
